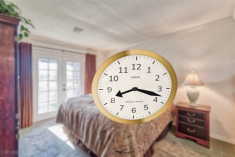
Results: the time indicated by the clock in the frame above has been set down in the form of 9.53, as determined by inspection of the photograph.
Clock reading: 8.18
